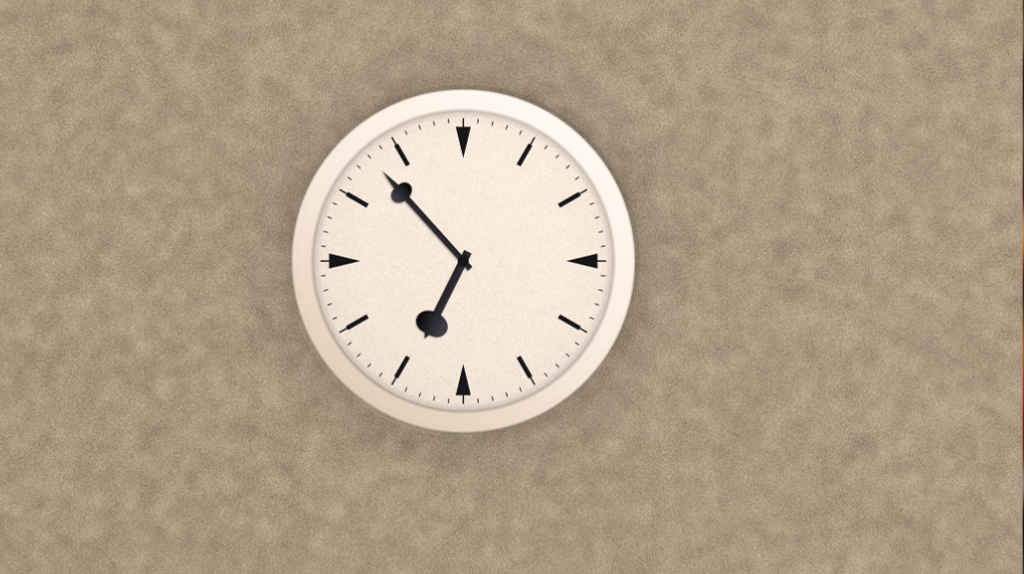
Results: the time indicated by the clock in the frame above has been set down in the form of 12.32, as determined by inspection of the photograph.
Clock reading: 6.53
